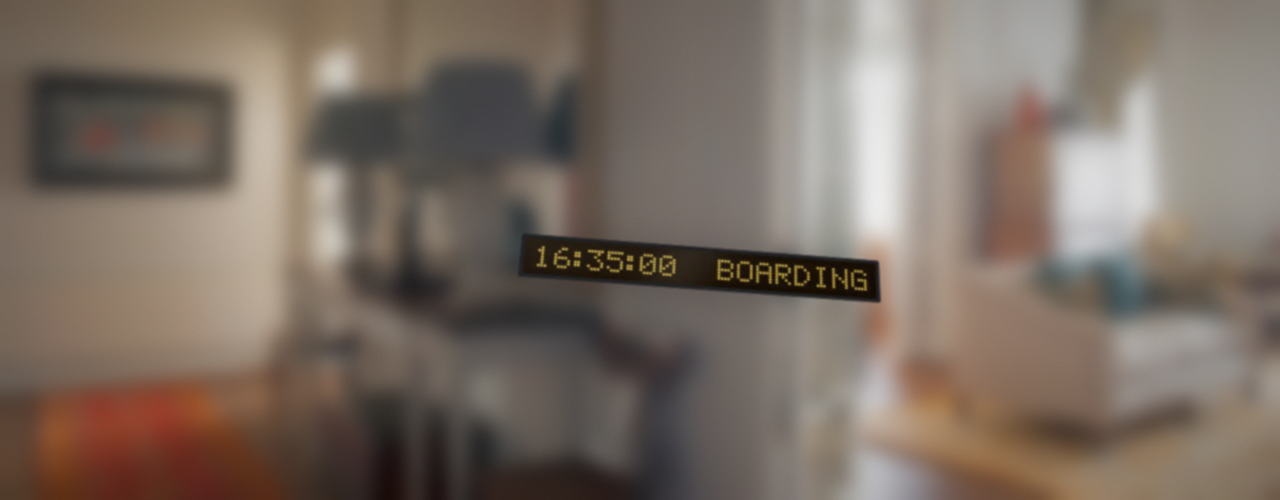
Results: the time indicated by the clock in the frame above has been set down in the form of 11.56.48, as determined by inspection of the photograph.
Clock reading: 16.35.00
